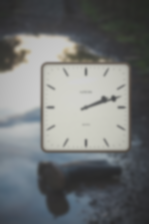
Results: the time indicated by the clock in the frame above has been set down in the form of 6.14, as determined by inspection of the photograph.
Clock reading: 2.12
